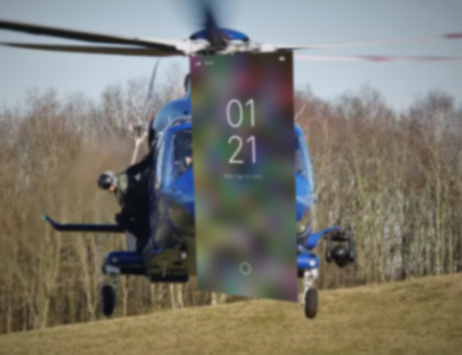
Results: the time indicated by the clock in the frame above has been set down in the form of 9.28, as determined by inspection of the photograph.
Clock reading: 1.21
